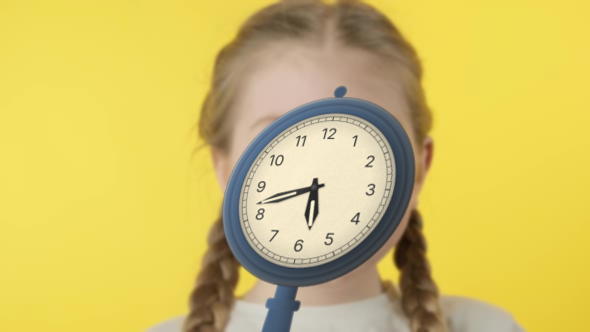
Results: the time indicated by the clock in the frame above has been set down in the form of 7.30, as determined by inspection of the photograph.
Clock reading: 5.42
